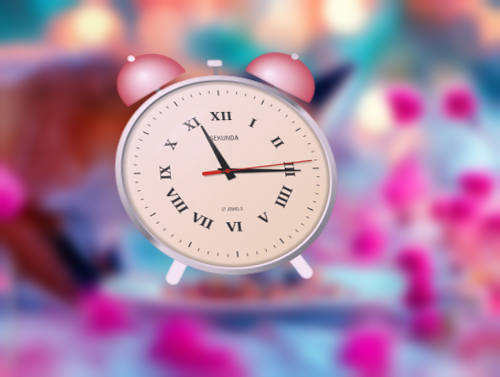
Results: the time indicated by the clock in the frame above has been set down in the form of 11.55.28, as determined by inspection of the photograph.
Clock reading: 11.15.14
